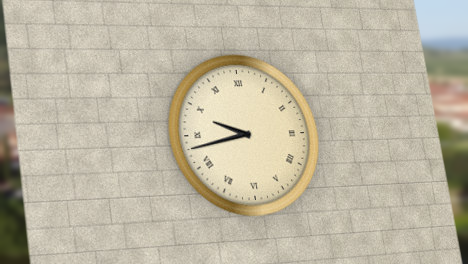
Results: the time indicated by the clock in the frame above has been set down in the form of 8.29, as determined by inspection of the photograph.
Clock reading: 9.43
